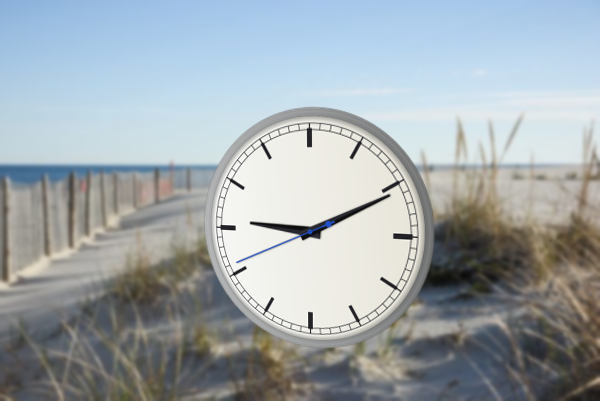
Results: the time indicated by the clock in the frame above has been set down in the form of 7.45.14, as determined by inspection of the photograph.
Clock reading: 9.10.41
